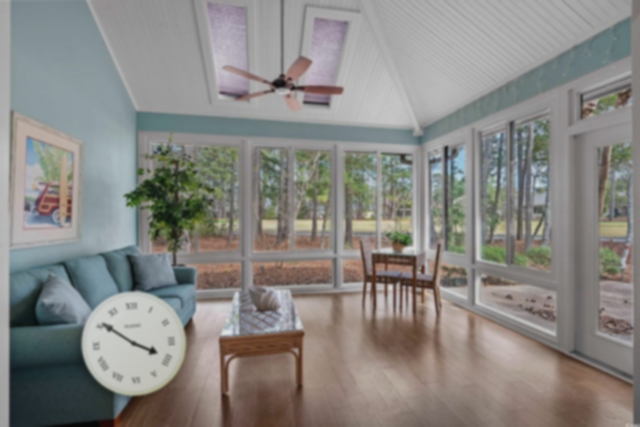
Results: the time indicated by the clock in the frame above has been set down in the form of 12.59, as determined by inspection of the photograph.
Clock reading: 3.51
